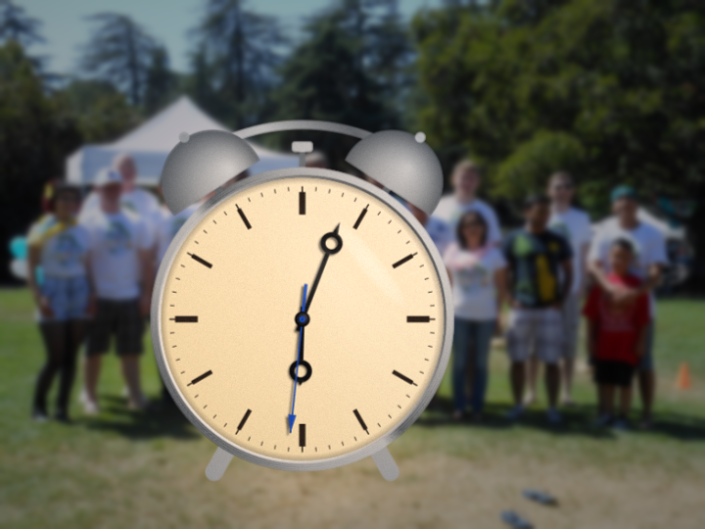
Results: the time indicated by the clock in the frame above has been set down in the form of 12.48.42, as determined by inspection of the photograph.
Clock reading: 6.03.31
